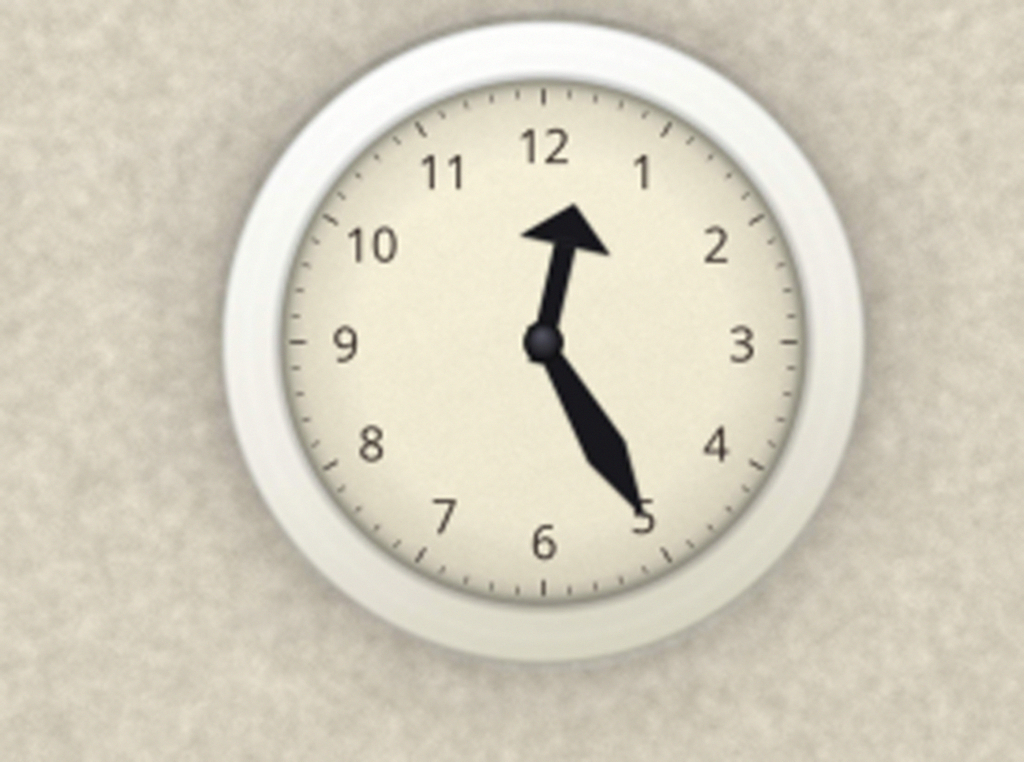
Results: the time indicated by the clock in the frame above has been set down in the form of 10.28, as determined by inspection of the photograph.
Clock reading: 12.25
